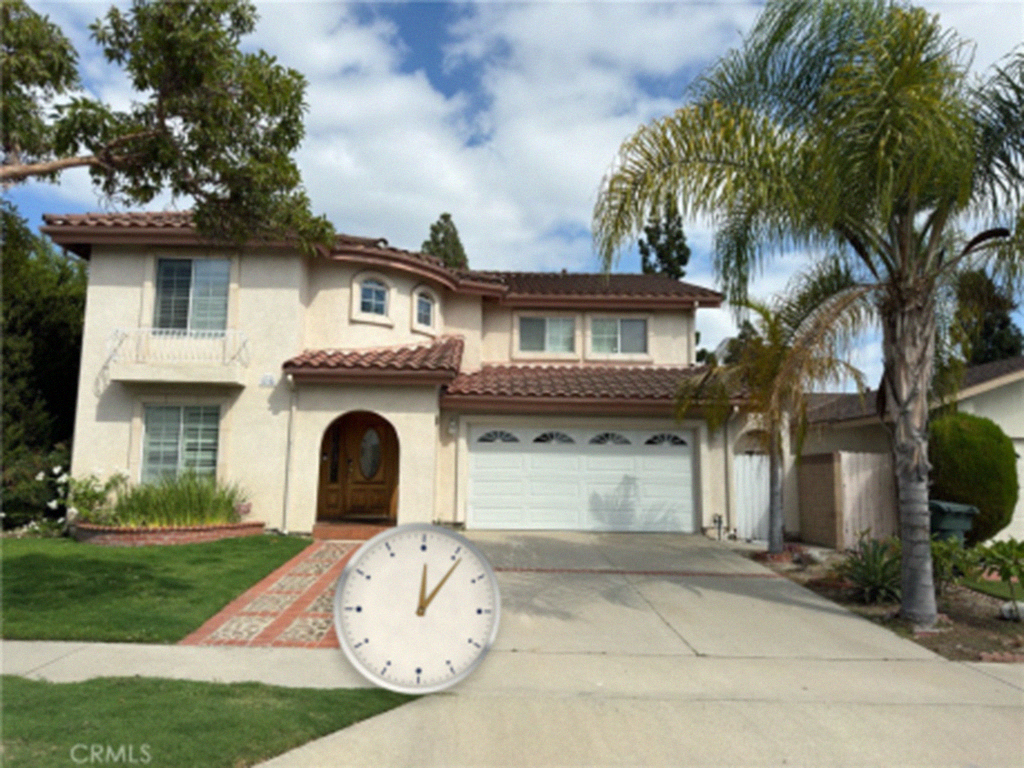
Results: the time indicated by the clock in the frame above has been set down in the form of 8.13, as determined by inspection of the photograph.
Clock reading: 12.06
